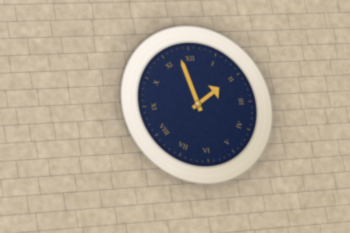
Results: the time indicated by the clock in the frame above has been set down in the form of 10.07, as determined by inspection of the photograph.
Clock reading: 1.58
